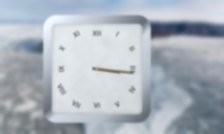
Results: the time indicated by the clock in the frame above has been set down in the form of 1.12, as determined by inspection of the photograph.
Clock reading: 3.16
